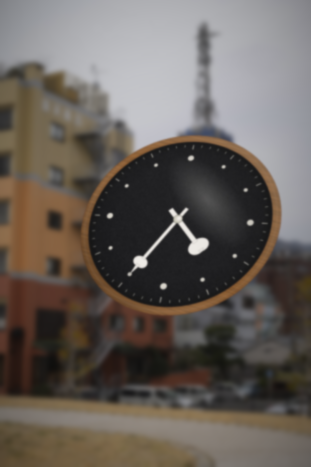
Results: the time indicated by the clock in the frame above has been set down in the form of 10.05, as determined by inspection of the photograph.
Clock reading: 4.35
